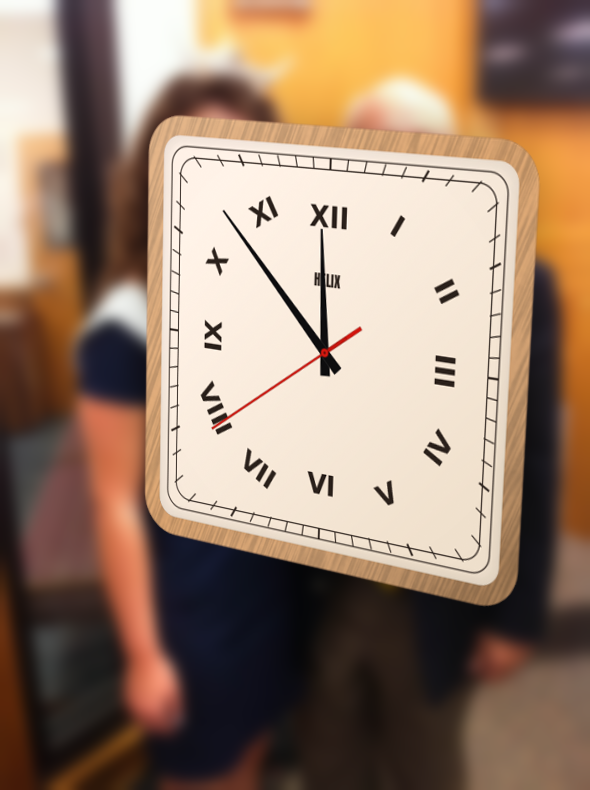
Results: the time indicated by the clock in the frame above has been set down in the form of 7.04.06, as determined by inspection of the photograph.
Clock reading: 11.52.39
